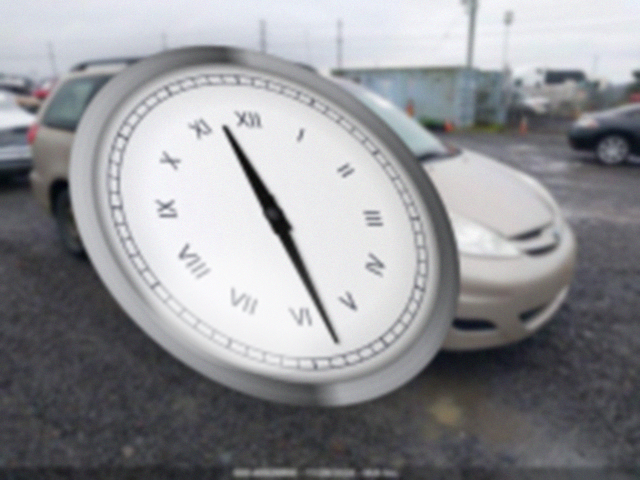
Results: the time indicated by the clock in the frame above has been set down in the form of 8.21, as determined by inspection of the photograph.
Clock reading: 11.28
